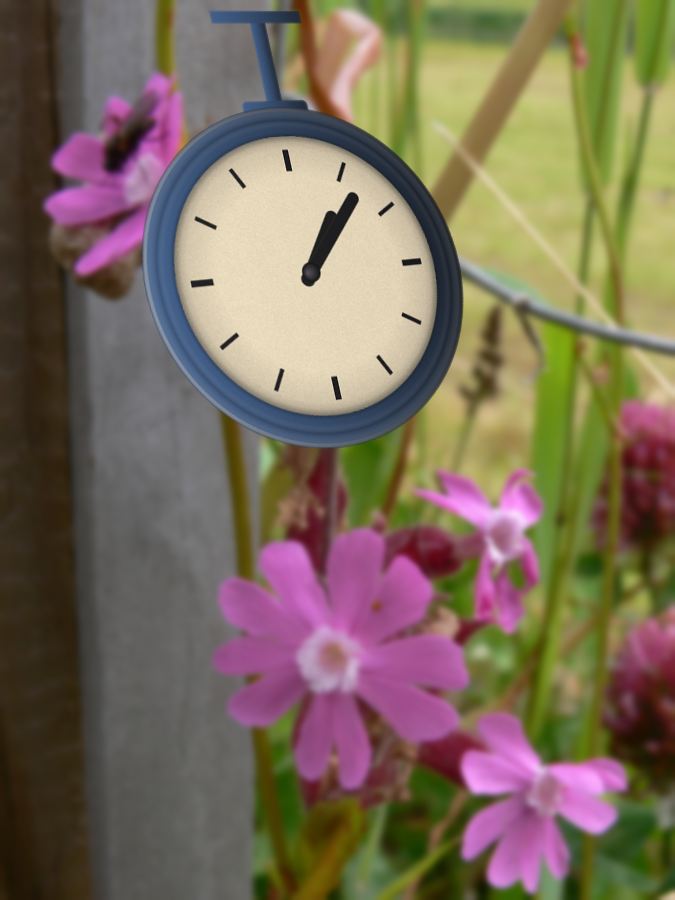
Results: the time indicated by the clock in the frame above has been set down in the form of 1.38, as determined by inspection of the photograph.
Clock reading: 1.07
